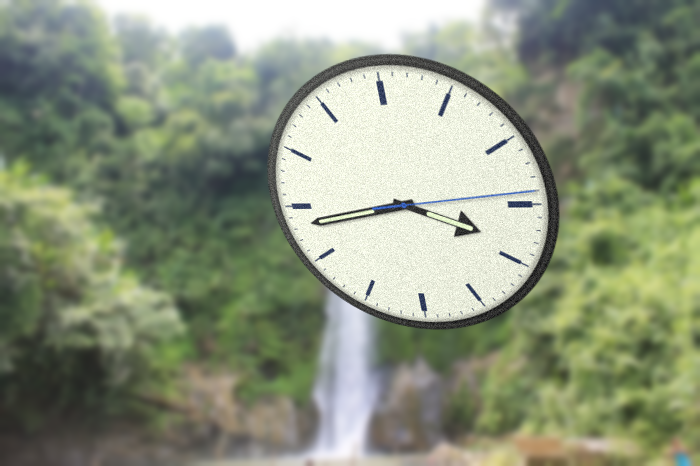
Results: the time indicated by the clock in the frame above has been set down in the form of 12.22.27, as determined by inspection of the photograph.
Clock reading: 3.43.14
